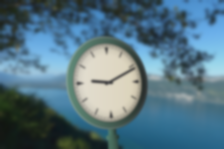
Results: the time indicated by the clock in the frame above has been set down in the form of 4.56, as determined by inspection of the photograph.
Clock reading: 9.11
